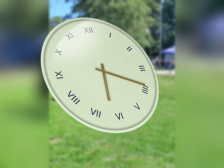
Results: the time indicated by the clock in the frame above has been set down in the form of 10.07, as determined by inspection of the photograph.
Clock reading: 6.19
